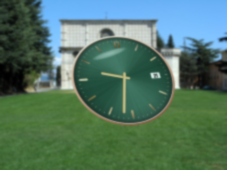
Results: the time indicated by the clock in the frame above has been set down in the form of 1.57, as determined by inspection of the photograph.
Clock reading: 9.32
